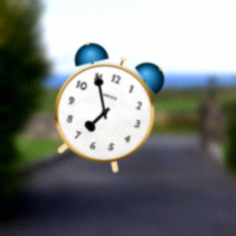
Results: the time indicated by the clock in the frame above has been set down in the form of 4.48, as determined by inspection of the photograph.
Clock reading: 6.55
